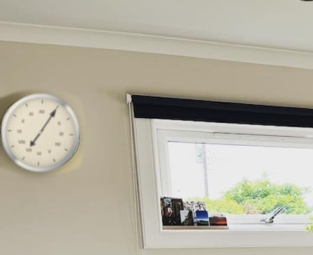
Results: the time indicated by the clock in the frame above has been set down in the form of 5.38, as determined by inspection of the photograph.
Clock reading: 7.05
